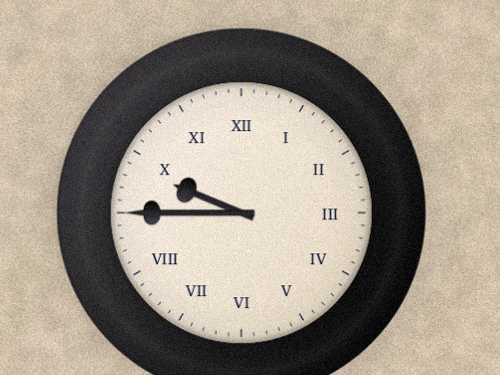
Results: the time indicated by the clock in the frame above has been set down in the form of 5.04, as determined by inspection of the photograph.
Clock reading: 9.45
